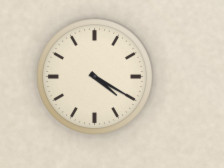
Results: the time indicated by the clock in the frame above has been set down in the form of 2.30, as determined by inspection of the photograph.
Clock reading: 4.20
